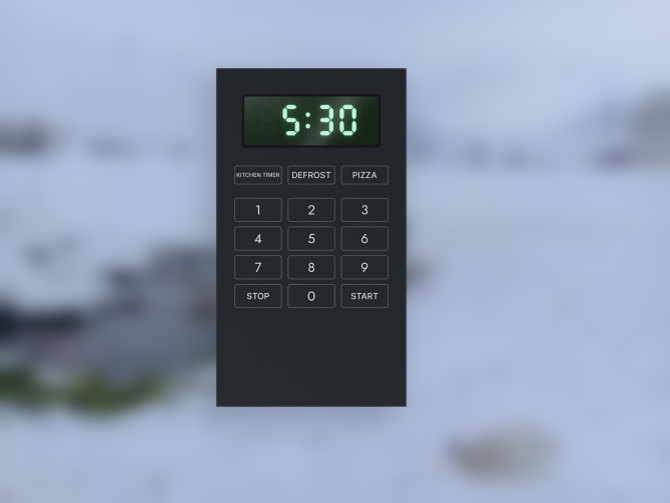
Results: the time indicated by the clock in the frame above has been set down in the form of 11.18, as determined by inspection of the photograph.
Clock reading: 5.30
